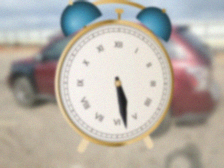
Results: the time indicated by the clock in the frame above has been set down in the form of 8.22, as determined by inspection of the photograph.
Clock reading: 5.28
